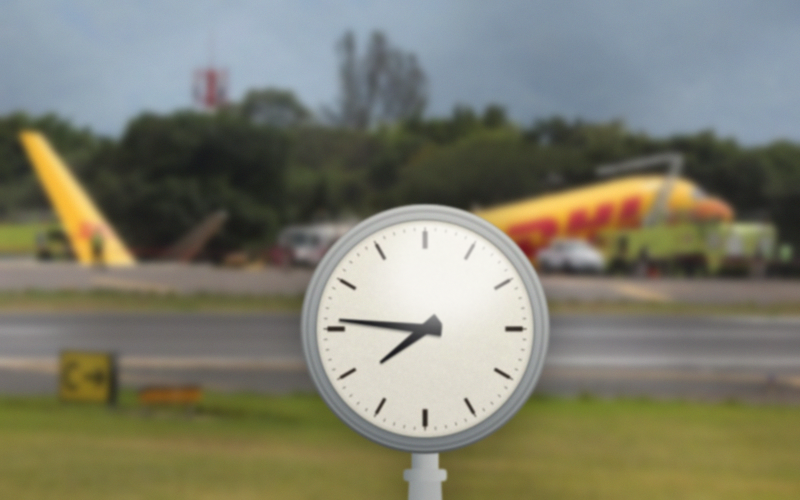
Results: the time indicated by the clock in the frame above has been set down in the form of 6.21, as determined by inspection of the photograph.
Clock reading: 7.46
